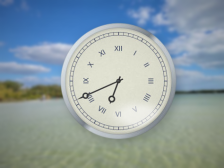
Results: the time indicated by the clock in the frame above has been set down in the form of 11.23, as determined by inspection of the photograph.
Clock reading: 6.41
